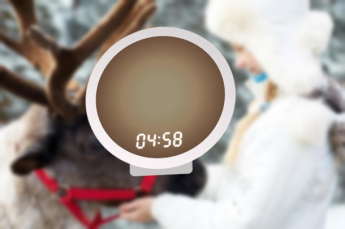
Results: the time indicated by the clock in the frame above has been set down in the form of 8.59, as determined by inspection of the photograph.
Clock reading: 4.58
